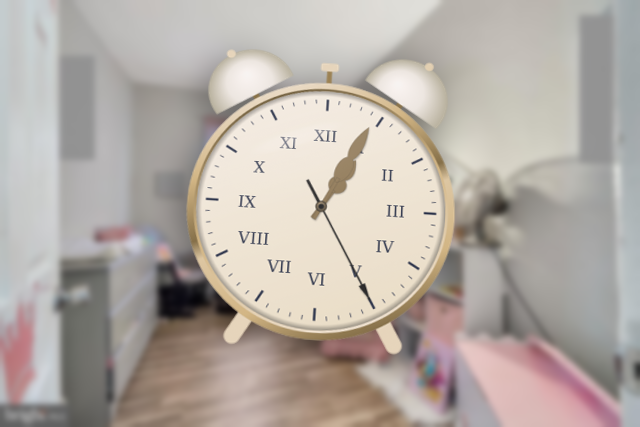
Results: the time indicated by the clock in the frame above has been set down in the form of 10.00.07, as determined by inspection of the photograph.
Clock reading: 1.04.25
